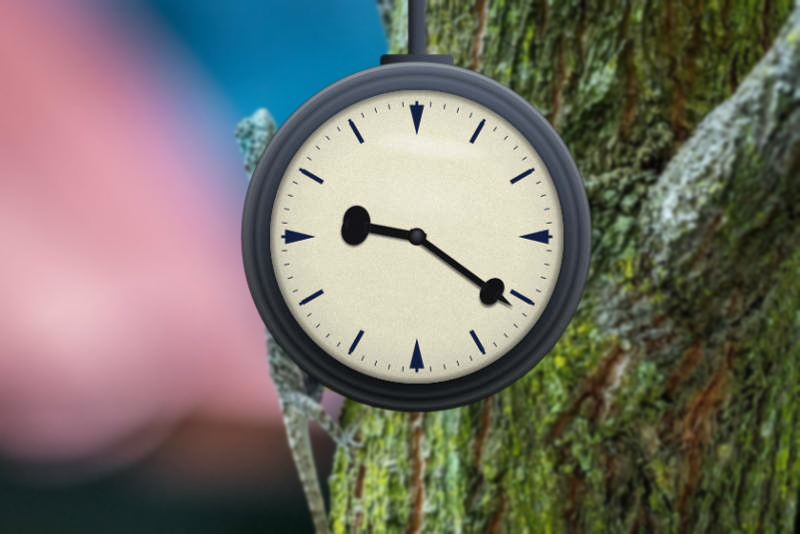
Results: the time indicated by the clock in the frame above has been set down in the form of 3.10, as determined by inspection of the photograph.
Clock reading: 9.21
